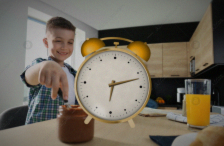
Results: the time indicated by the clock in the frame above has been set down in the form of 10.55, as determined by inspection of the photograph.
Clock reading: 6.12
